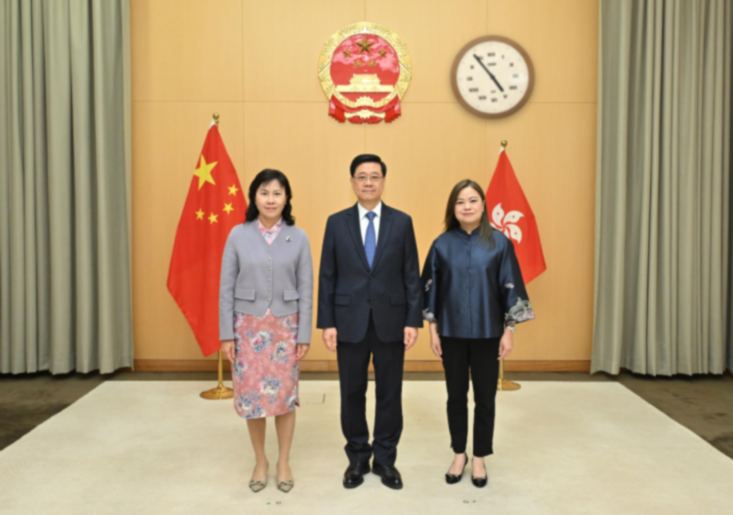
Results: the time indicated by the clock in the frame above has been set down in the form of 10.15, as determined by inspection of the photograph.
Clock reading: 4.54
